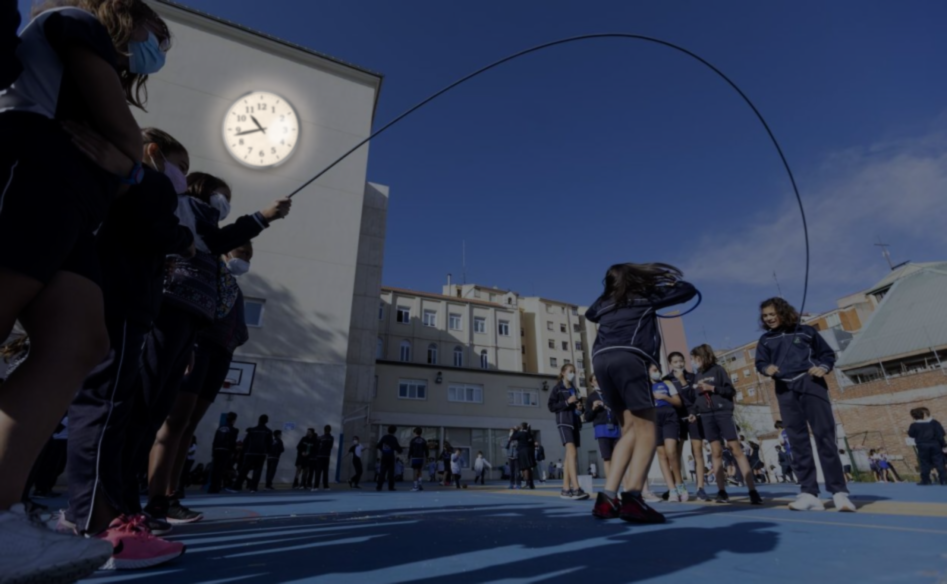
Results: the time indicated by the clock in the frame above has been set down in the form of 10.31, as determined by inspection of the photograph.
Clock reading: 10.43
